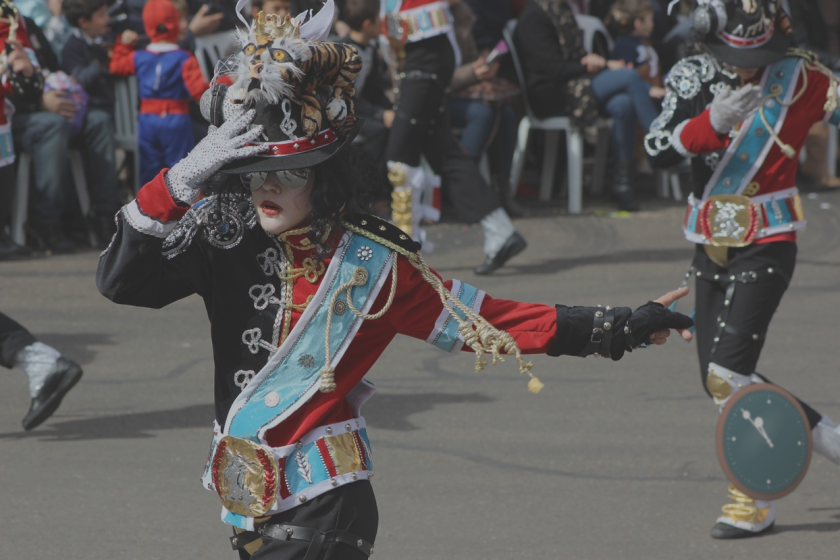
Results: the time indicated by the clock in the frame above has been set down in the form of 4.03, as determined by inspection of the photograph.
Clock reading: 10.52
